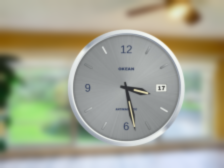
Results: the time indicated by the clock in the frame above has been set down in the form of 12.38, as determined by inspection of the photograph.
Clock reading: 3.28
